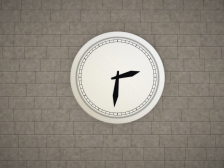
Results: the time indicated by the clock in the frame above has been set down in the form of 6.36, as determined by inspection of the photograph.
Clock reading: 2.31
